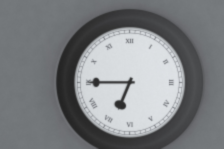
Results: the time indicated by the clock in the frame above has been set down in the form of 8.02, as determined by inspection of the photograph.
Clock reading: 6.45
